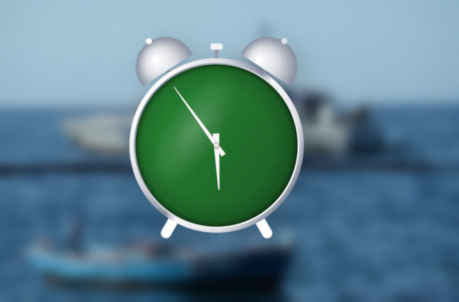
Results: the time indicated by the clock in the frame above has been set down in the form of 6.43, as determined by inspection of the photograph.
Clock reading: 5.54
